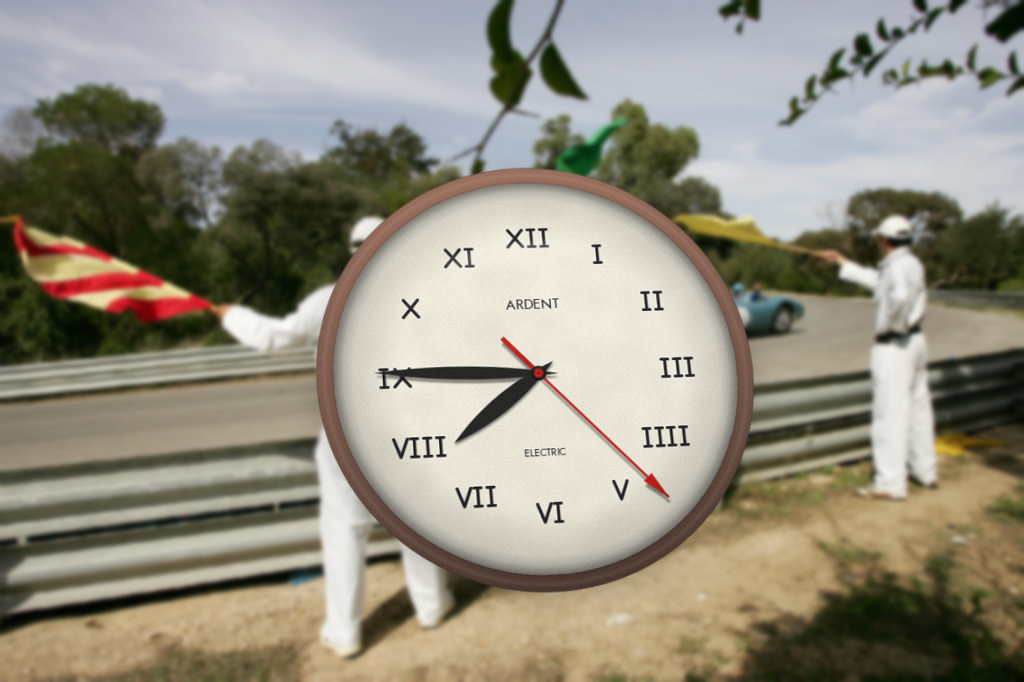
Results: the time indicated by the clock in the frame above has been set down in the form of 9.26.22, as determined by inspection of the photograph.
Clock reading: 7.45.23
